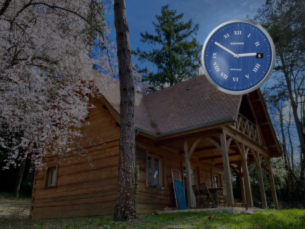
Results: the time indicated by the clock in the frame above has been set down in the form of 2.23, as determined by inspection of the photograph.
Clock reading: 2.50
